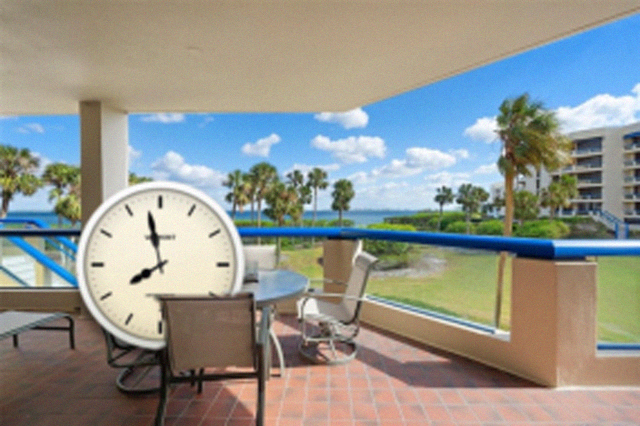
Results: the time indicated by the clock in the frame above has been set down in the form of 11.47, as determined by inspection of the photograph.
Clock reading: 7.58
